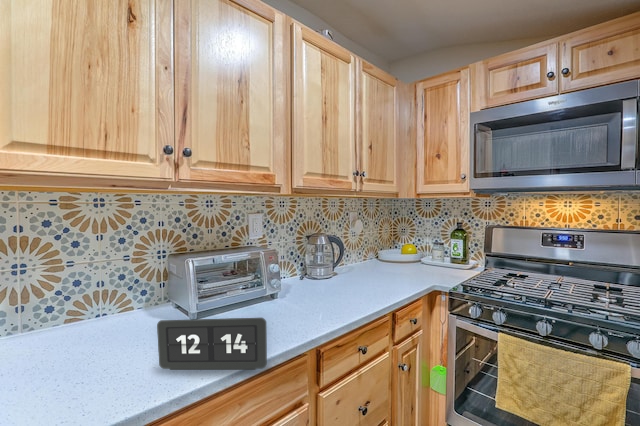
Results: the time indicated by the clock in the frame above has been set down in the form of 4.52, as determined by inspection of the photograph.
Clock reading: 12.14
